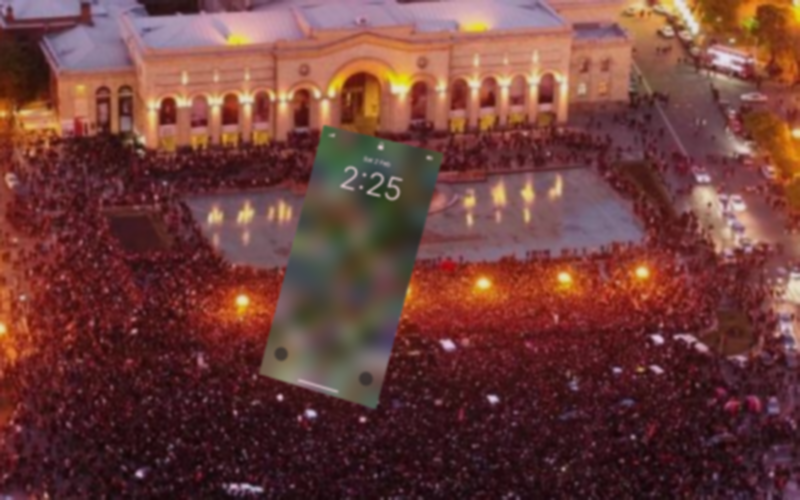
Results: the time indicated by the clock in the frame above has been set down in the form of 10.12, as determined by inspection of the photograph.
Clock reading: 2.25
